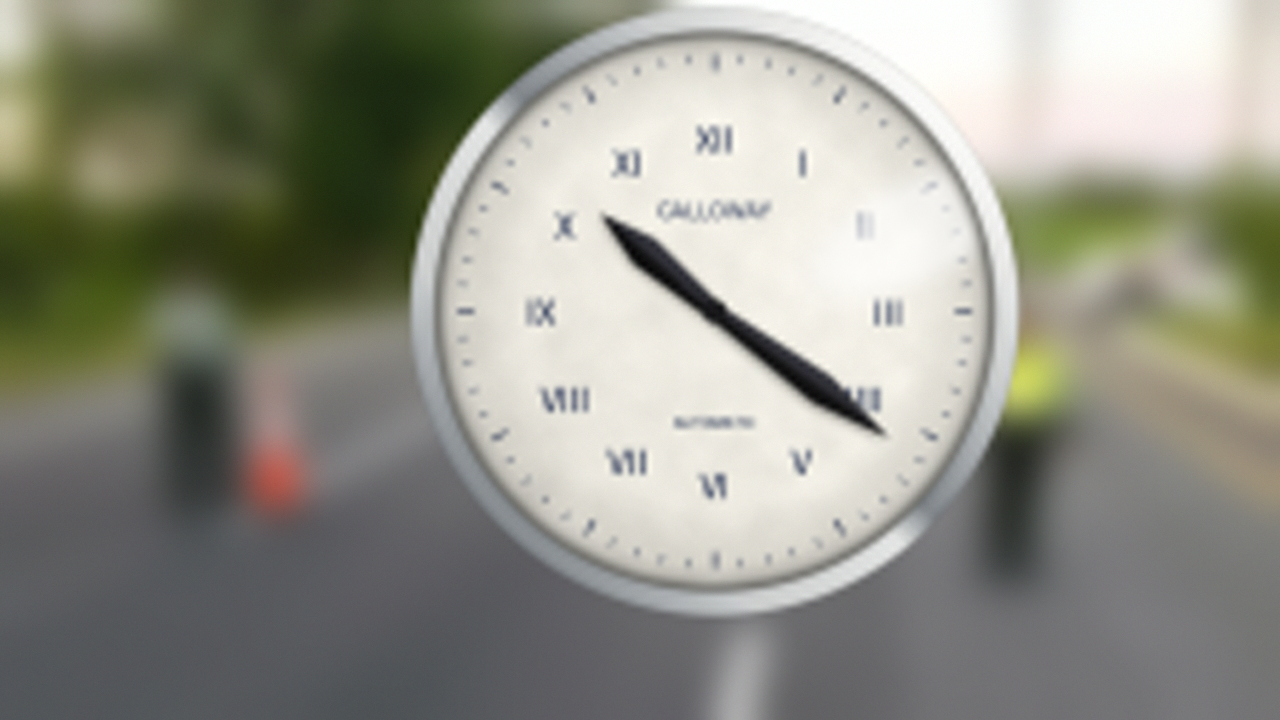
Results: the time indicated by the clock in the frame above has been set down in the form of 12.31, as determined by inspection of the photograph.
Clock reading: 10.21
